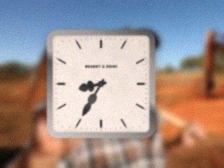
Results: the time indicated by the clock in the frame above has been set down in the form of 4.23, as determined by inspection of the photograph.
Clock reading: 8.35
